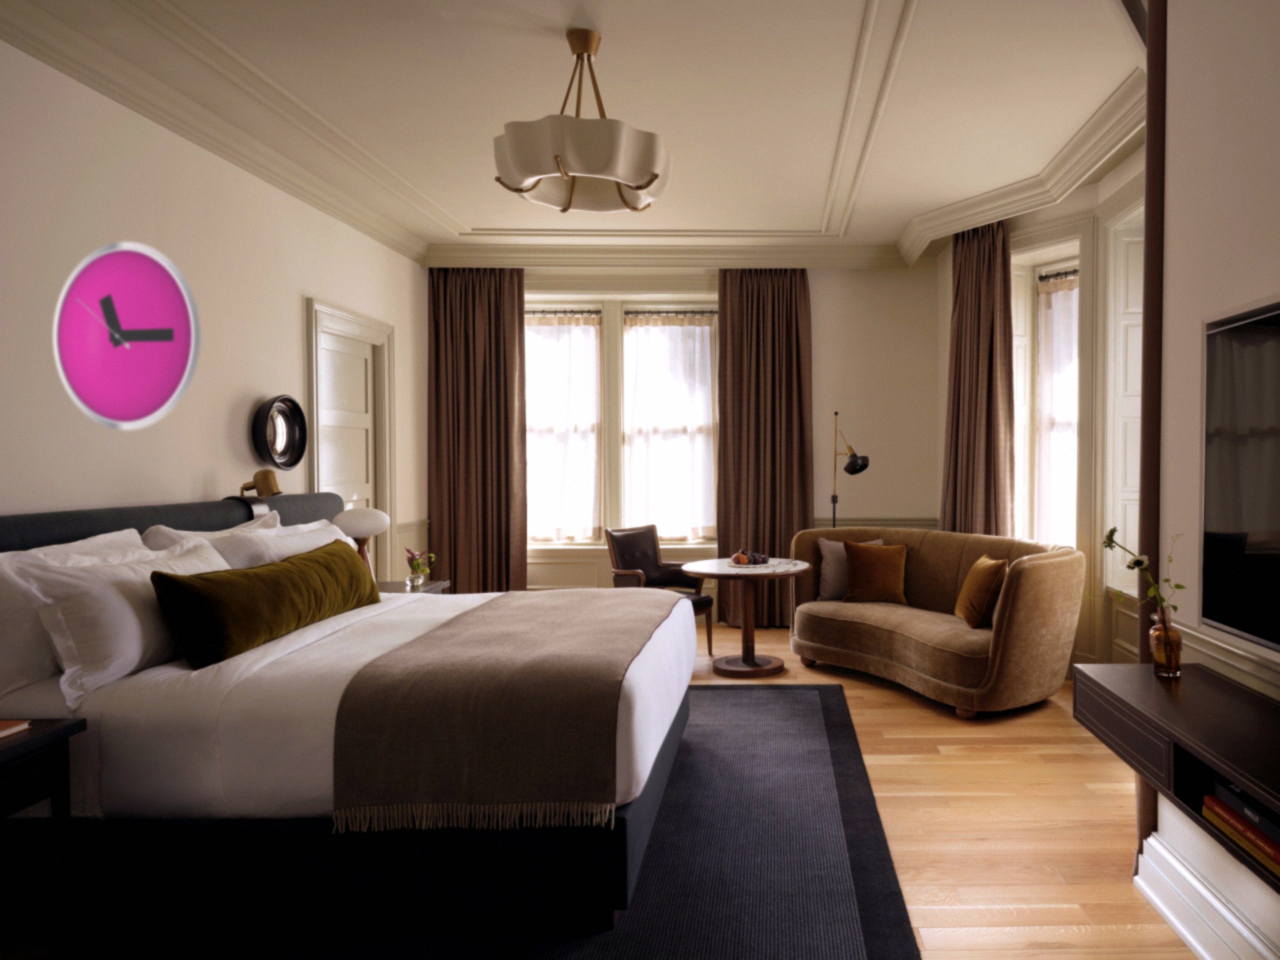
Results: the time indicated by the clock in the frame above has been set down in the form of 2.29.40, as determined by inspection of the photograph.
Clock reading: 11.14.51
